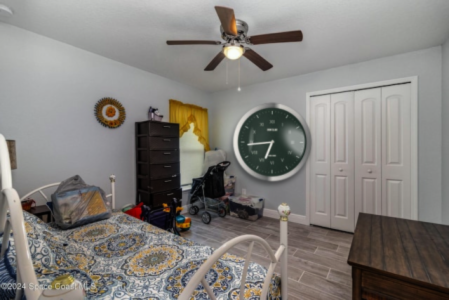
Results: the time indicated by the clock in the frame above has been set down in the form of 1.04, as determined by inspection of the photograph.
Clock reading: 6.44
